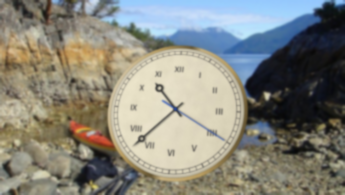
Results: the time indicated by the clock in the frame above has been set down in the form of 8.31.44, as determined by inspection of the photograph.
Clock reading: 10.37.20
